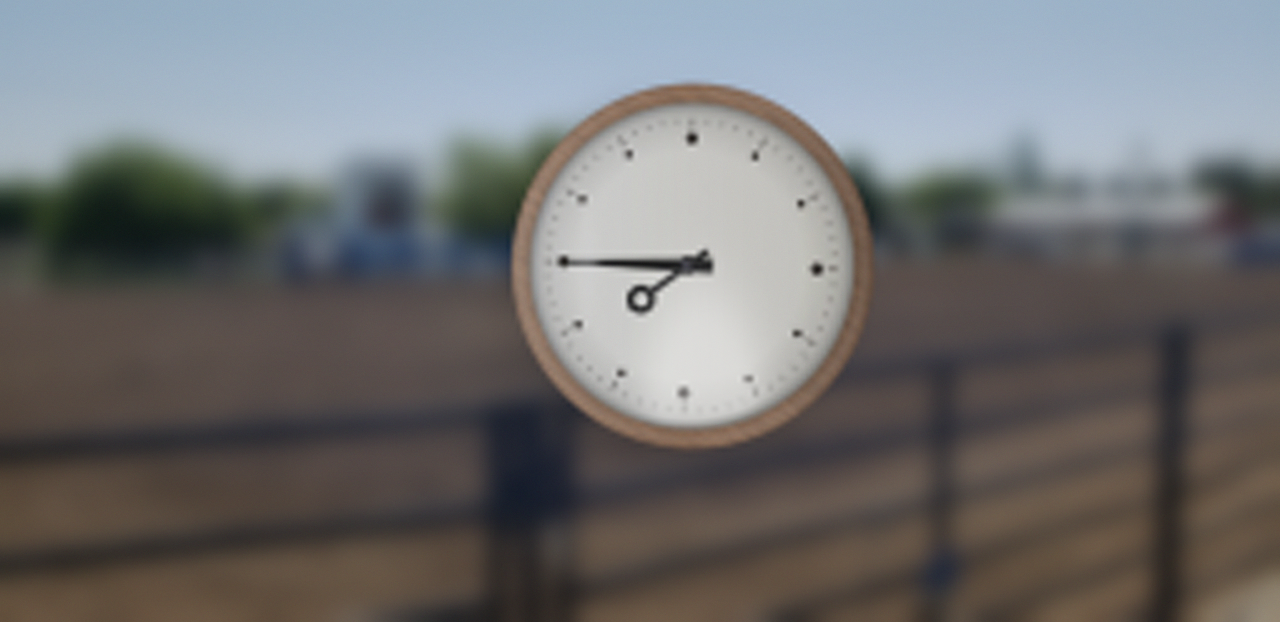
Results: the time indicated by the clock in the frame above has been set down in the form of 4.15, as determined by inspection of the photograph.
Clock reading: 7.45
